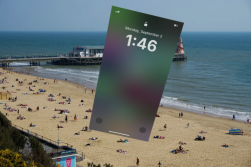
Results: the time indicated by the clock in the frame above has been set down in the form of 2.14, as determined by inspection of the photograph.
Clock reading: 1.46
